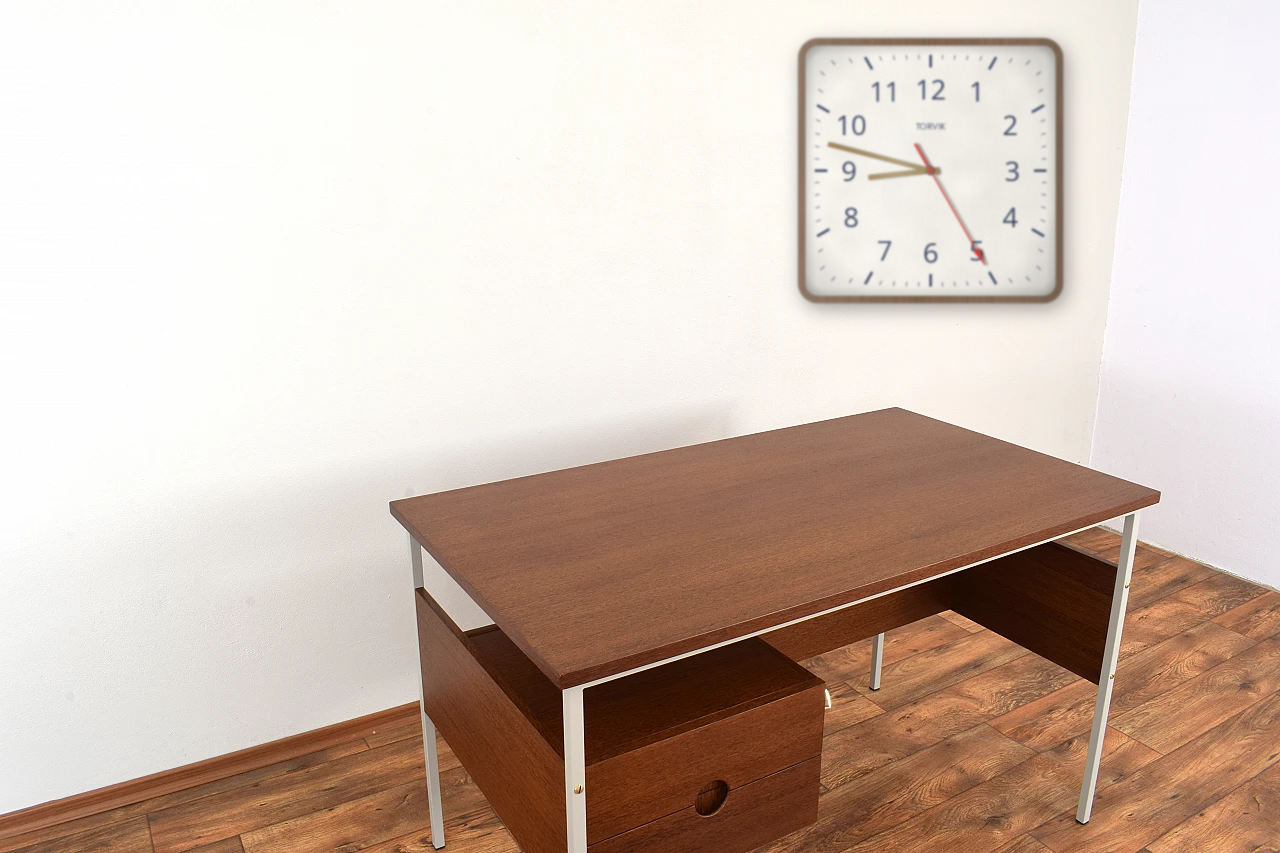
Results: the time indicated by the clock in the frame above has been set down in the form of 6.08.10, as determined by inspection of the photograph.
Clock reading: 8.47.25
